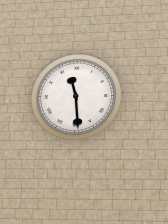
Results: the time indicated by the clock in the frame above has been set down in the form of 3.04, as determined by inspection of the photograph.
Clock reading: 11.29
